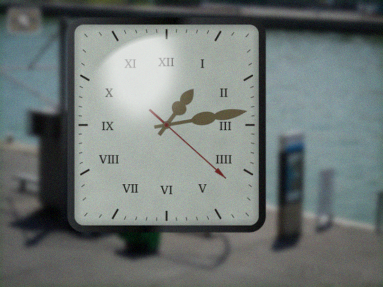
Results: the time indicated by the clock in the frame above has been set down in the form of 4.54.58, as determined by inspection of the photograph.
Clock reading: 1.13.22
